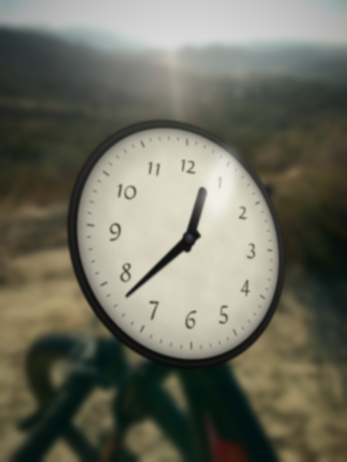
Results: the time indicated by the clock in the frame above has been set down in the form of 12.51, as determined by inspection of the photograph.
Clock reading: 12.38
